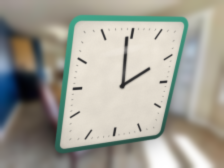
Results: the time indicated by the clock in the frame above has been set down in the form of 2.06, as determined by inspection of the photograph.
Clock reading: 1.59
